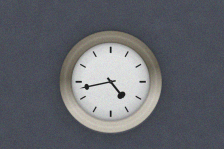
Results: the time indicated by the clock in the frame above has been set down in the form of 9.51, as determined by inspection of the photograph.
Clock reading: 4.43
